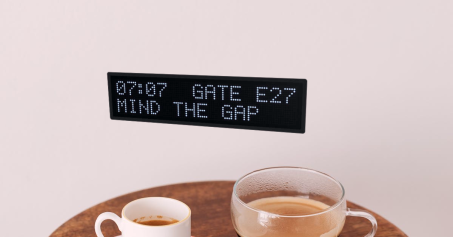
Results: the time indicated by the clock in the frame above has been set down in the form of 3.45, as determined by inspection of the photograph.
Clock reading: 7.07
